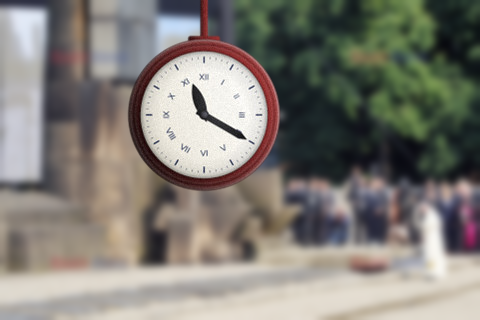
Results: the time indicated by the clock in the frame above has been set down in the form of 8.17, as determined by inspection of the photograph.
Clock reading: 11.20
